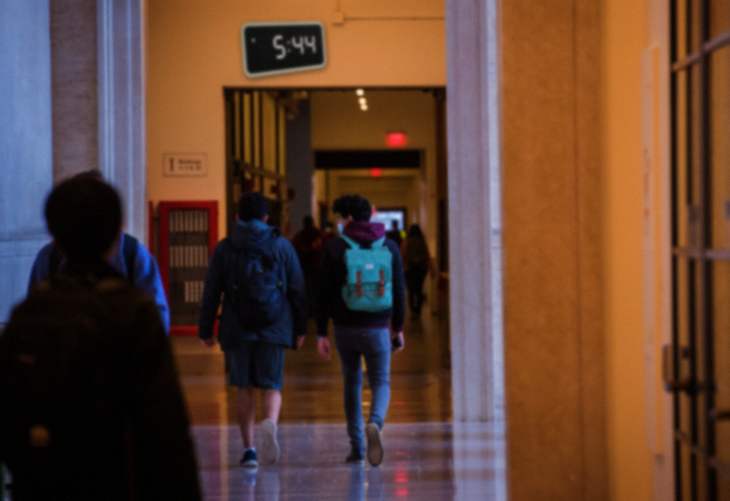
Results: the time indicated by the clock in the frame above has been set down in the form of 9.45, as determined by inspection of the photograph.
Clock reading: 5.44
